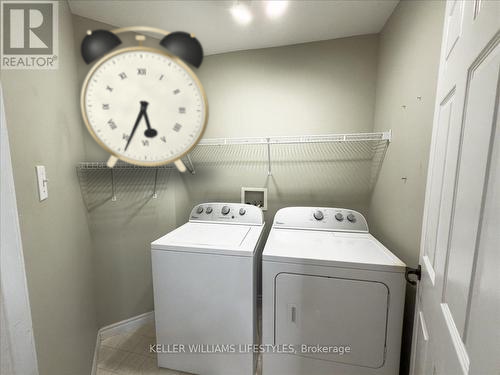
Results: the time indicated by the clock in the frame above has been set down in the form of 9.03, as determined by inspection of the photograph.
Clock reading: 5.34
